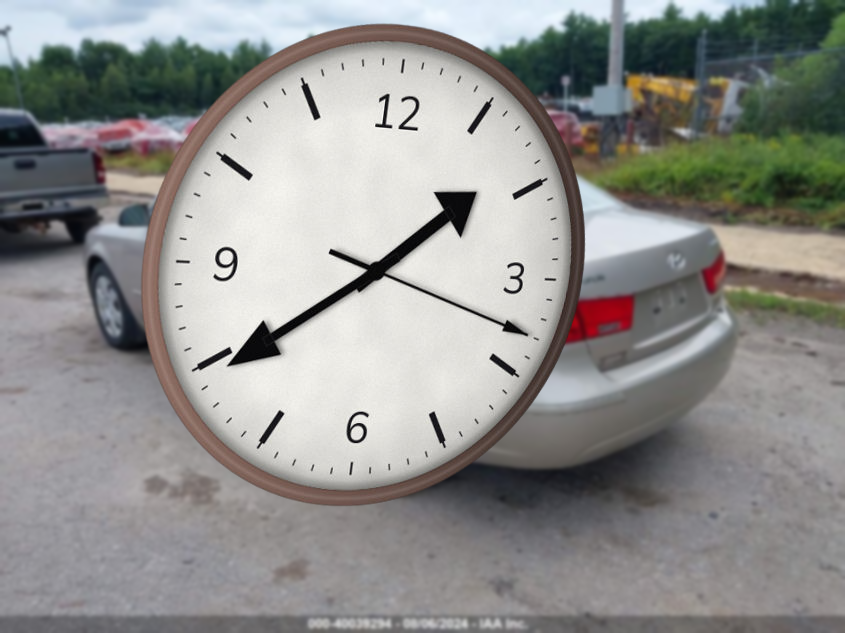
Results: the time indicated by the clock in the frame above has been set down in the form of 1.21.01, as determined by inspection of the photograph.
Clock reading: 1.39.18
